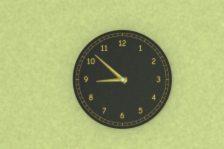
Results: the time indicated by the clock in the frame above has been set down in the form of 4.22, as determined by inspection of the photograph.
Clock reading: 8.52
